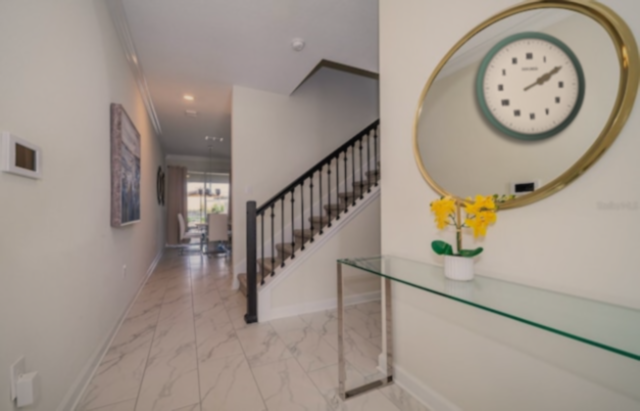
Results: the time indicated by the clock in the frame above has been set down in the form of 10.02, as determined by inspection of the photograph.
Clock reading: 2.10
